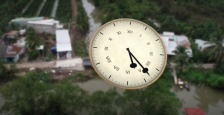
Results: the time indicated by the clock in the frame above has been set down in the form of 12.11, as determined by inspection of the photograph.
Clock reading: 5.23
